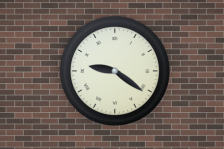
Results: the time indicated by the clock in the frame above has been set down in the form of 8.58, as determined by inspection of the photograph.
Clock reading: 9.21
